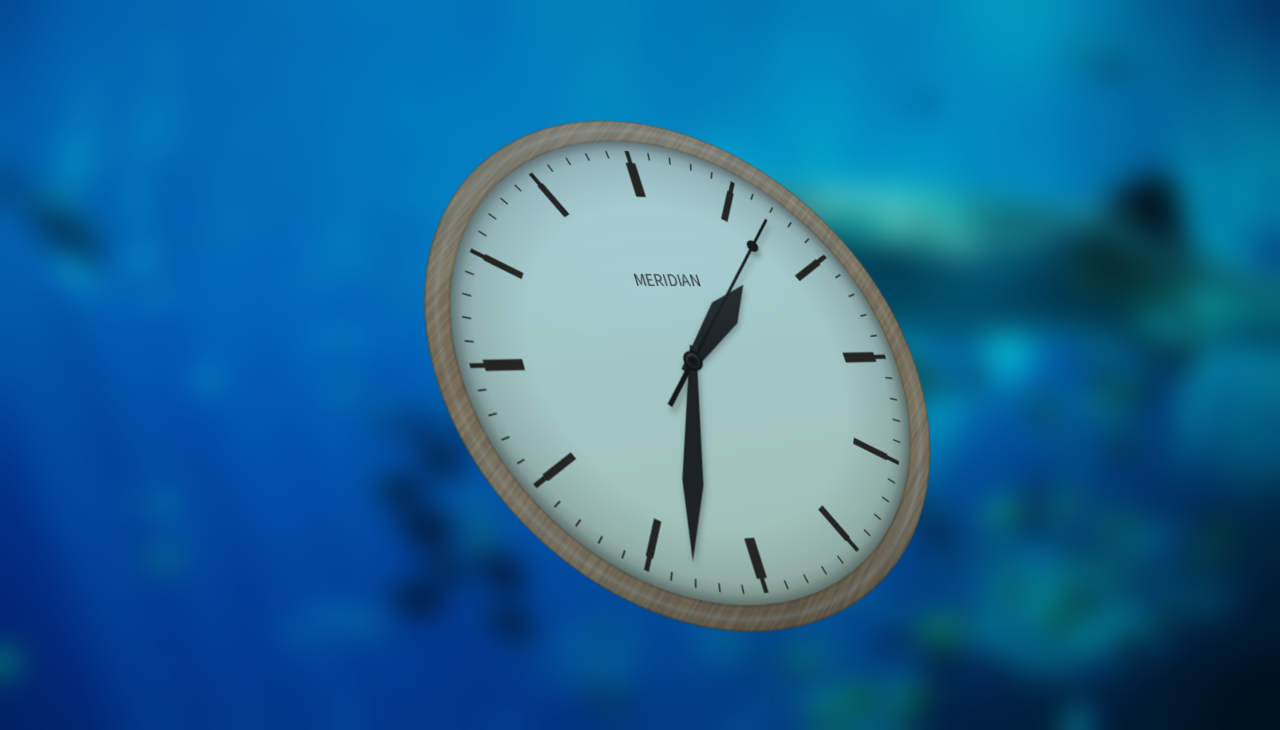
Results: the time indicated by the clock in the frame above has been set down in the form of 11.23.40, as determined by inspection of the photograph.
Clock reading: 1.33.07
